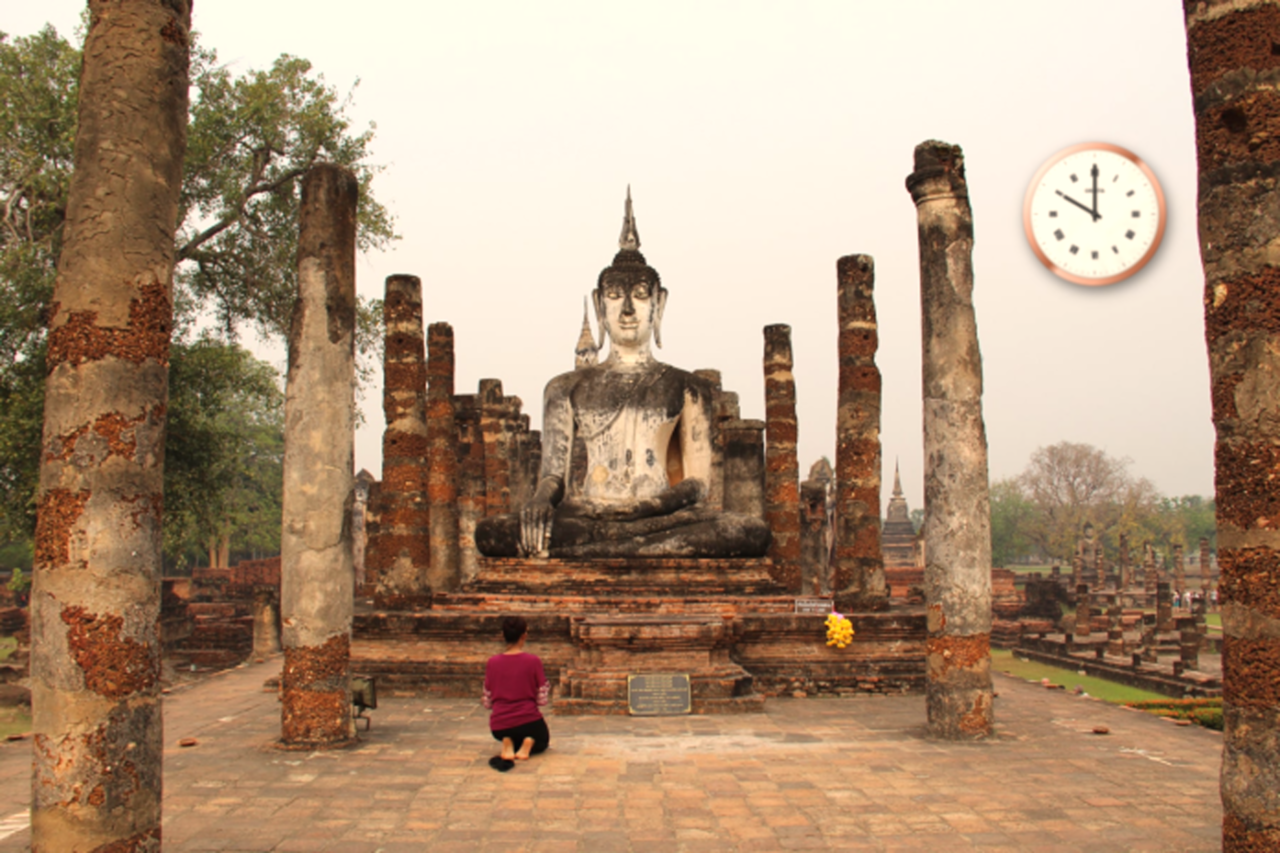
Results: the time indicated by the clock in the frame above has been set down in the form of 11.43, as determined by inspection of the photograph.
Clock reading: 10.00
